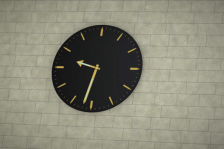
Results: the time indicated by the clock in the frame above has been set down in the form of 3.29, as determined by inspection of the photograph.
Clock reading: 9.32
